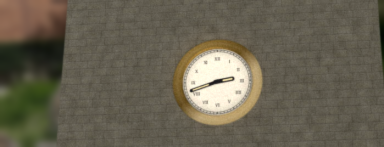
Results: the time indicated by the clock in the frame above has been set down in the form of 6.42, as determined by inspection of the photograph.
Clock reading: 2.42
